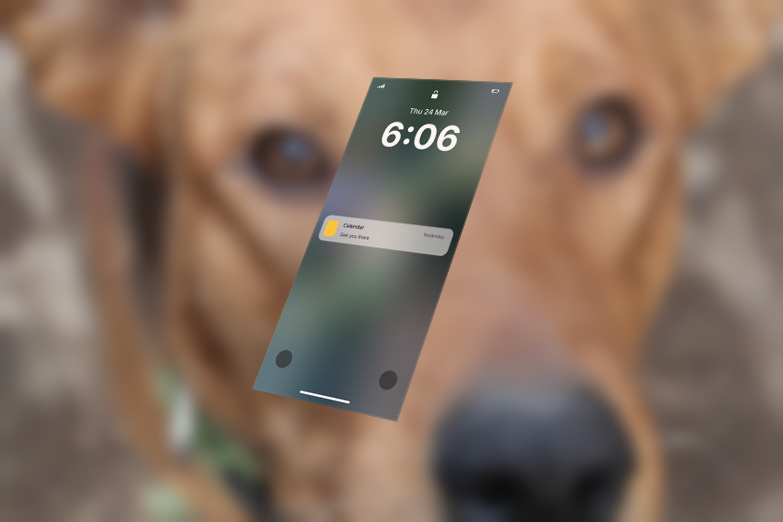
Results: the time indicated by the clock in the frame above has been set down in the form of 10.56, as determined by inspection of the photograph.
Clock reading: 6.06
